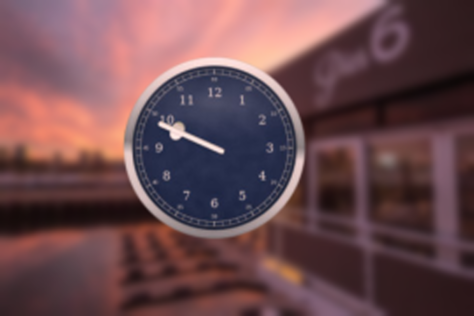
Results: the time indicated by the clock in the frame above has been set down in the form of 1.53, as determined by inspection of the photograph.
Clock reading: 9.49
